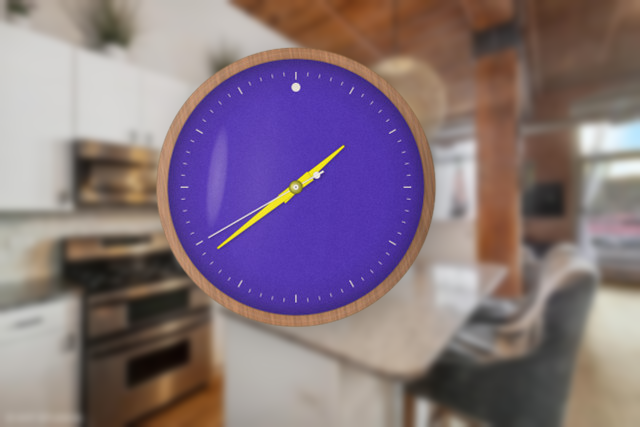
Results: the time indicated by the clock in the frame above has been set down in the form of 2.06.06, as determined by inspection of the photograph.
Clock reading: 1.38.40
